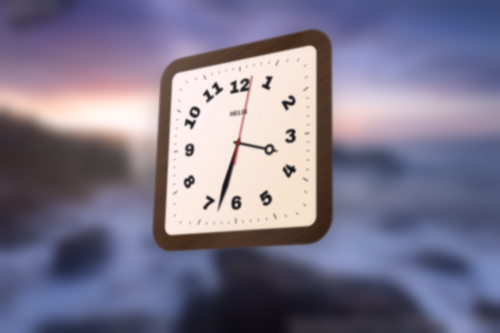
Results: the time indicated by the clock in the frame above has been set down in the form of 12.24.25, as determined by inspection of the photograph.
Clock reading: 3.33.02
